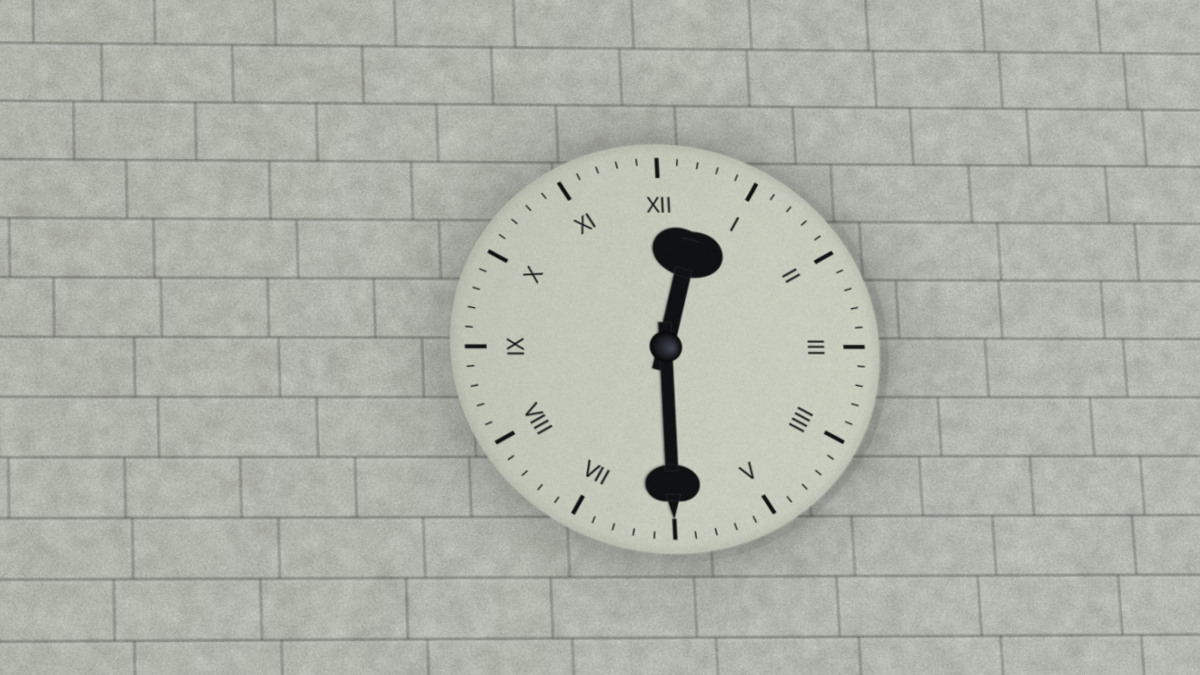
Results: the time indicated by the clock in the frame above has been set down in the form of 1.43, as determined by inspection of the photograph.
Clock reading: 12.30
